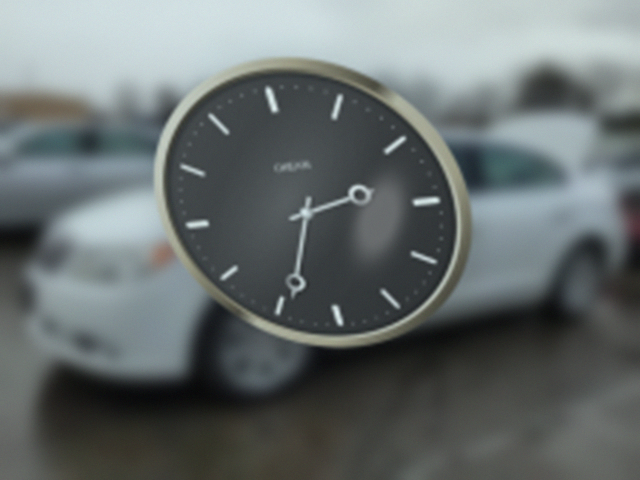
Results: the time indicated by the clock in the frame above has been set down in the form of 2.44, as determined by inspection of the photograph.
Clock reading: 2.34
